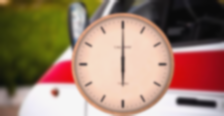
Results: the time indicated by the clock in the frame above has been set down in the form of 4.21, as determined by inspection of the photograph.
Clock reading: 6.00
